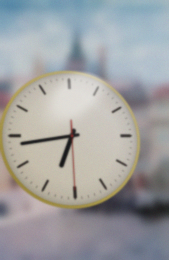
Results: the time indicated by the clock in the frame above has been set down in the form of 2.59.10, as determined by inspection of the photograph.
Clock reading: 6.43.30
